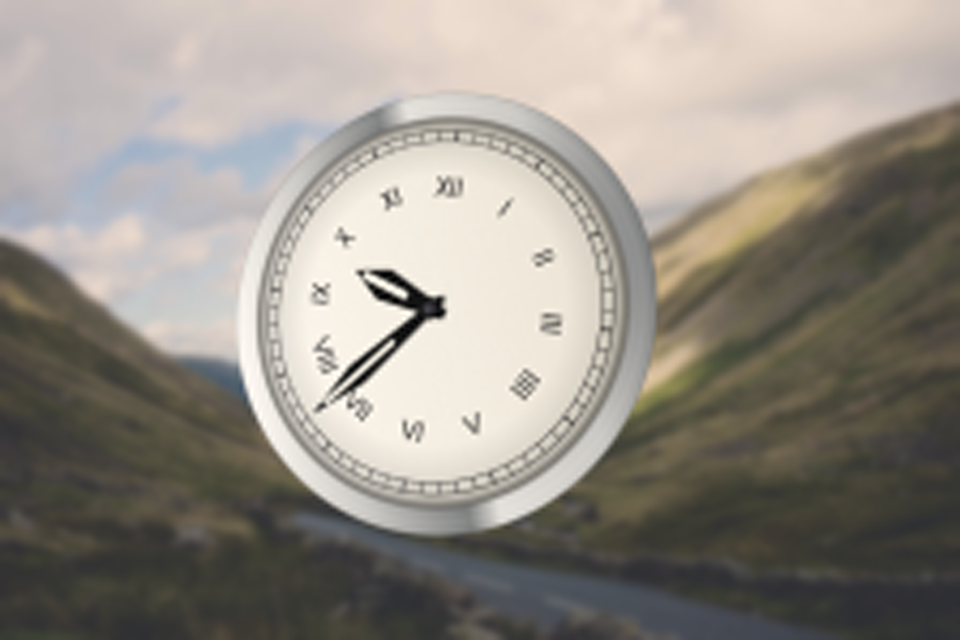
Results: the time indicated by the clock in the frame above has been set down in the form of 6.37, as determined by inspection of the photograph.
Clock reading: 9.37
